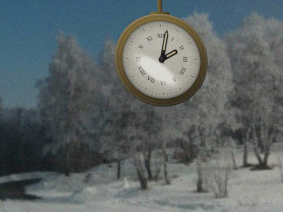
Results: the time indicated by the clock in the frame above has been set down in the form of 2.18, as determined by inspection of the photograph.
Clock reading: 2.02
